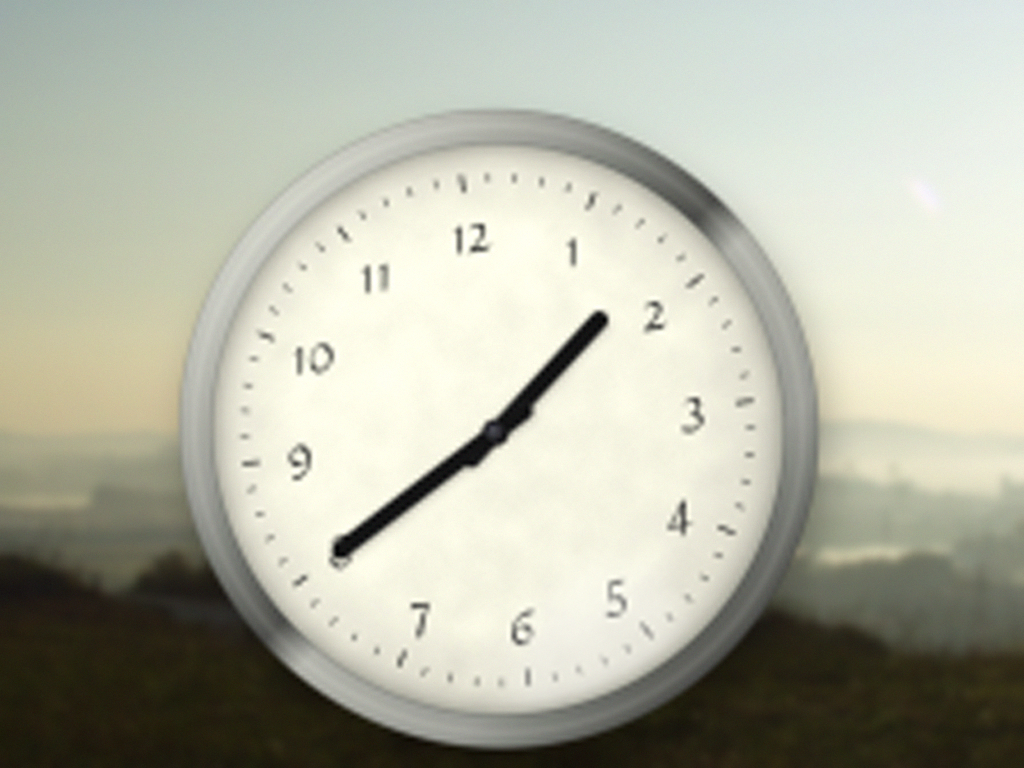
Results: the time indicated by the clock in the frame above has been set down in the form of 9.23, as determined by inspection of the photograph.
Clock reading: 1.40
